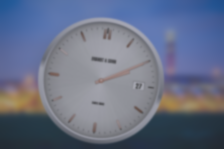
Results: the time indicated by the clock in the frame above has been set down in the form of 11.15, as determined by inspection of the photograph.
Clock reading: 2.10
